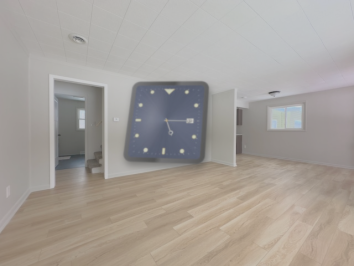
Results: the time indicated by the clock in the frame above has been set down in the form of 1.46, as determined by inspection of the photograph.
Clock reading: 5.15
